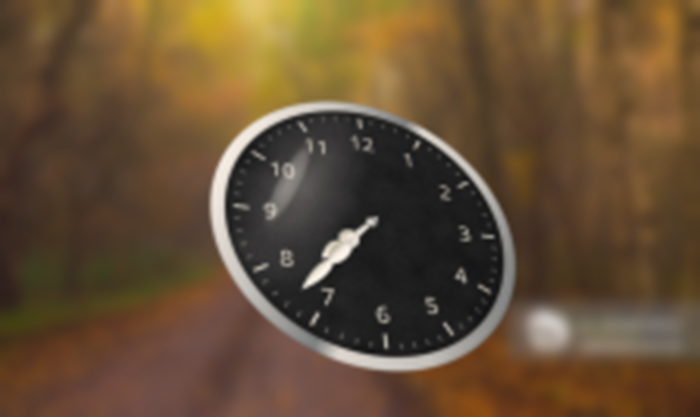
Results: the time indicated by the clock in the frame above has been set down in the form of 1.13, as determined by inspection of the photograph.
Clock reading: 7.37
